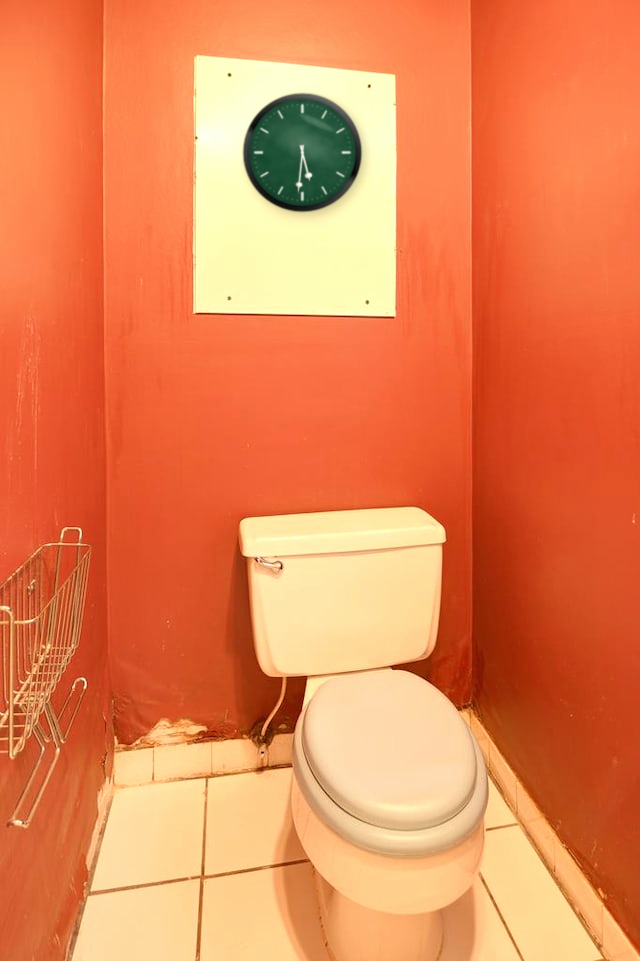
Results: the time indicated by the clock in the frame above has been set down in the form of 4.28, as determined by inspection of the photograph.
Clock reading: 5.31
